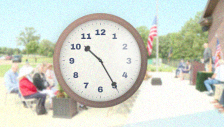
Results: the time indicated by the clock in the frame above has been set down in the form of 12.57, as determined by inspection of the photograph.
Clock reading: 10.25
